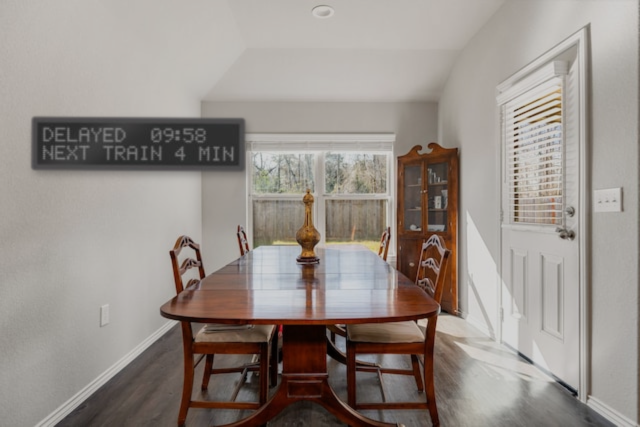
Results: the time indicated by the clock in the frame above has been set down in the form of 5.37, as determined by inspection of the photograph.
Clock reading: 9.58
